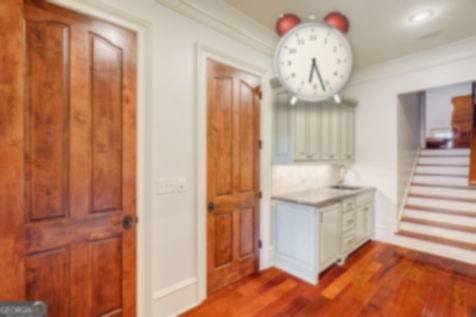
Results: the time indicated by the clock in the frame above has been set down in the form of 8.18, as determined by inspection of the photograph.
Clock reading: 6.27
